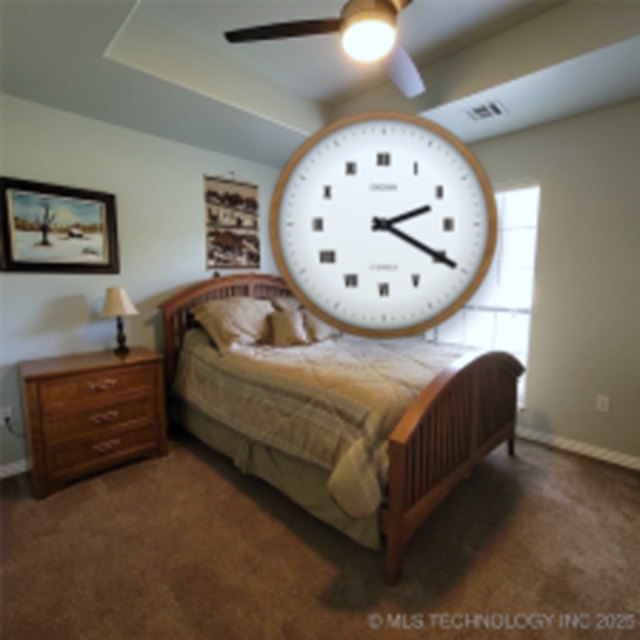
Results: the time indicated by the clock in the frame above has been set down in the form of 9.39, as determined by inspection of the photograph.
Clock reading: 2.20
